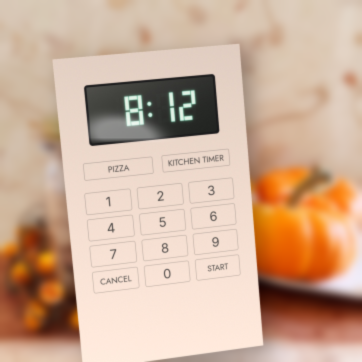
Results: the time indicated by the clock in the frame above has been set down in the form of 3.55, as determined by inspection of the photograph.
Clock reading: 8.12
